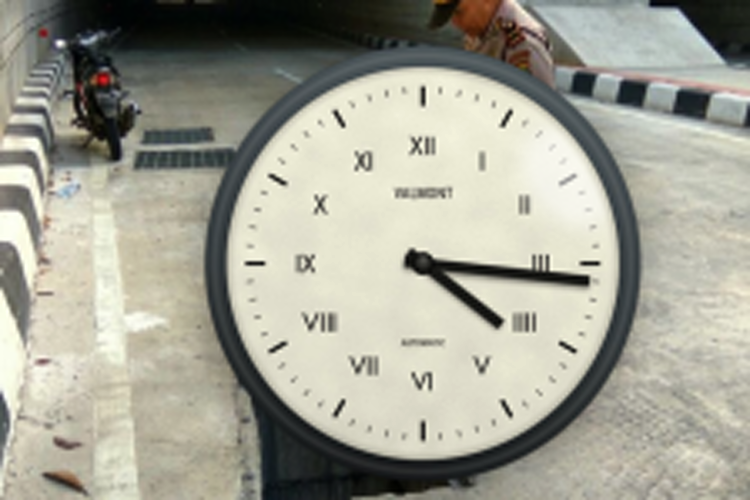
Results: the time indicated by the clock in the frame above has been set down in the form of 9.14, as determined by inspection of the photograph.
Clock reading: 4.16
